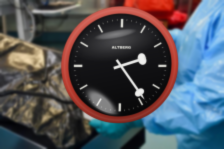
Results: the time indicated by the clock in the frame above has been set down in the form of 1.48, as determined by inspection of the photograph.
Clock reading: 2.24
